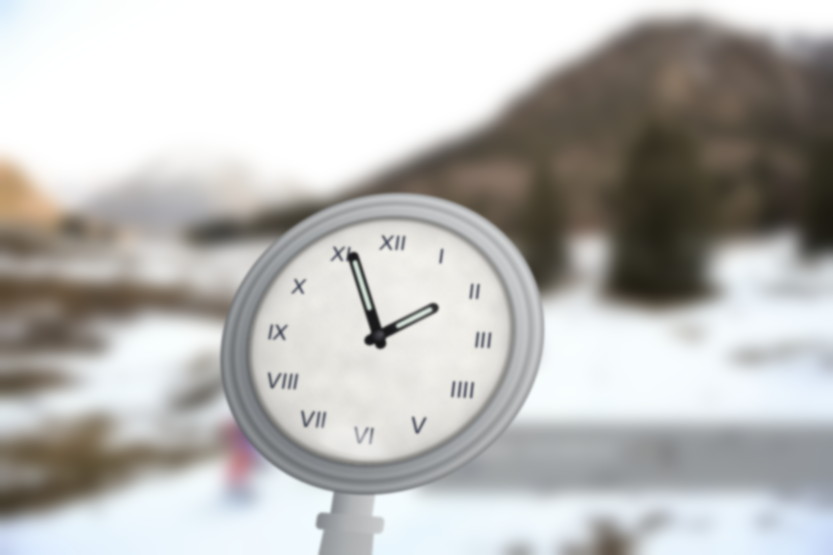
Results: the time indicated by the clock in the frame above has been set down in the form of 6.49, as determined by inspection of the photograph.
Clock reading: 1.56
